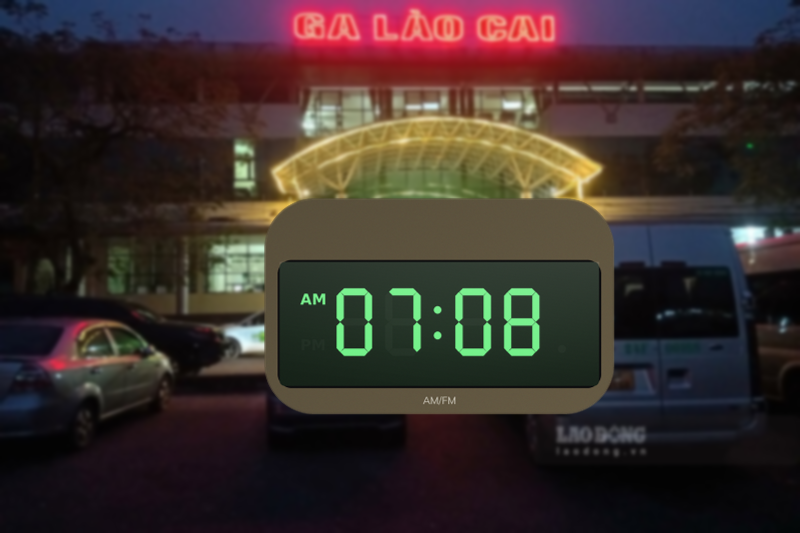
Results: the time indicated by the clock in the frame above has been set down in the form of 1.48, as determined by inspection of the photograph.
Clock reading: 7.08
